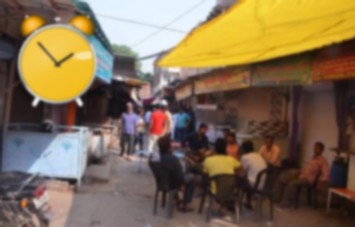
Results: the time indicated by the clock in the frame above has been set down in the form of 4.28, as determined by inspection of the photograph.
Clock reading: 1.53
